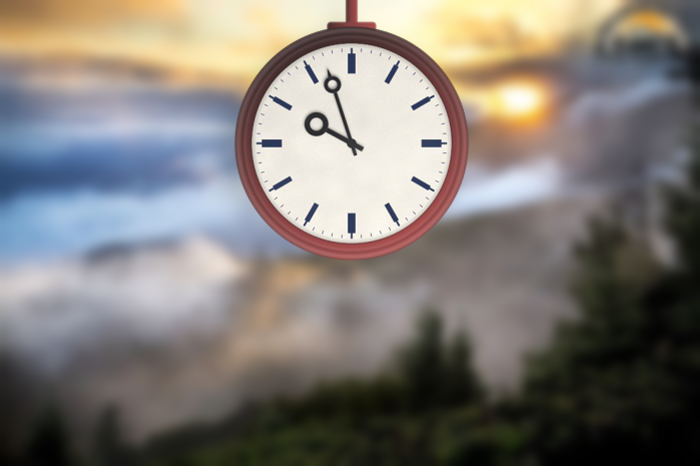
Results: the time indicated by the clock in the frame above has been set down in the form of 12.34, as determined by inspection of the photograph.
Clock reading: 9.57
